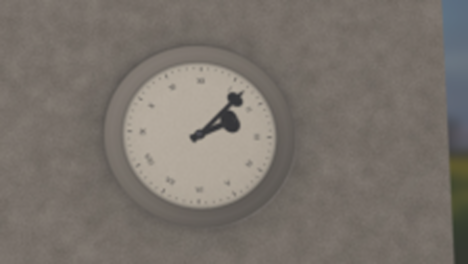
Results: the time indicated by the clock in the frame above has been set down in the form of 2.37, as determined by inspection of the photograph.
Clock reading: 2.07
